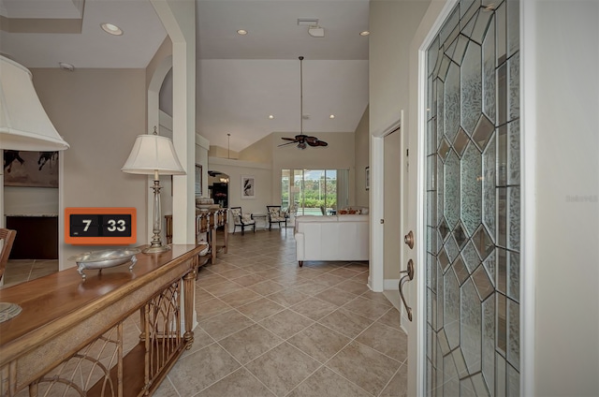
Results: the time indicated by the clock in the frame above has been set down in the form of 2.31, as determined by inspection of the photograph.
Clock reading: 7.33
